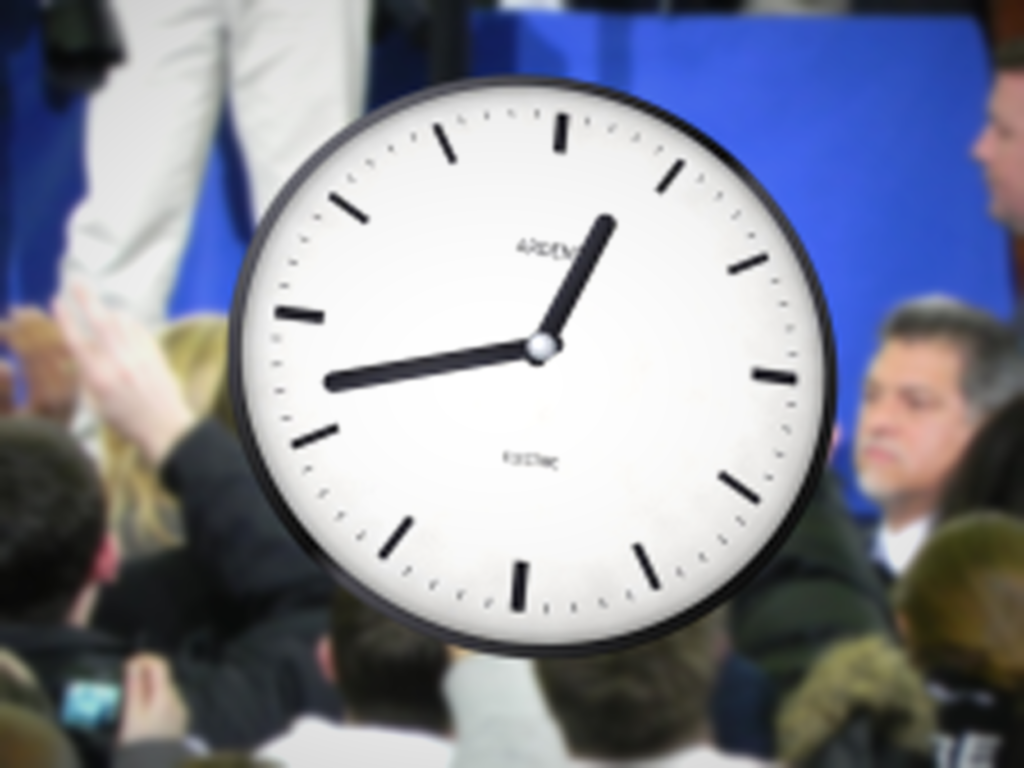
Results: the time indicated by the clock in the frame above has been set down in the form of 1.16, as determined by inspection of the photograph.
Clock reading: 12.42
